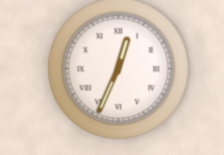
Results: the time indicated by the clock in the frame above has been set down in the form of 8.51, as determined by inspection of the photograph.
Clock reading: 12.34
